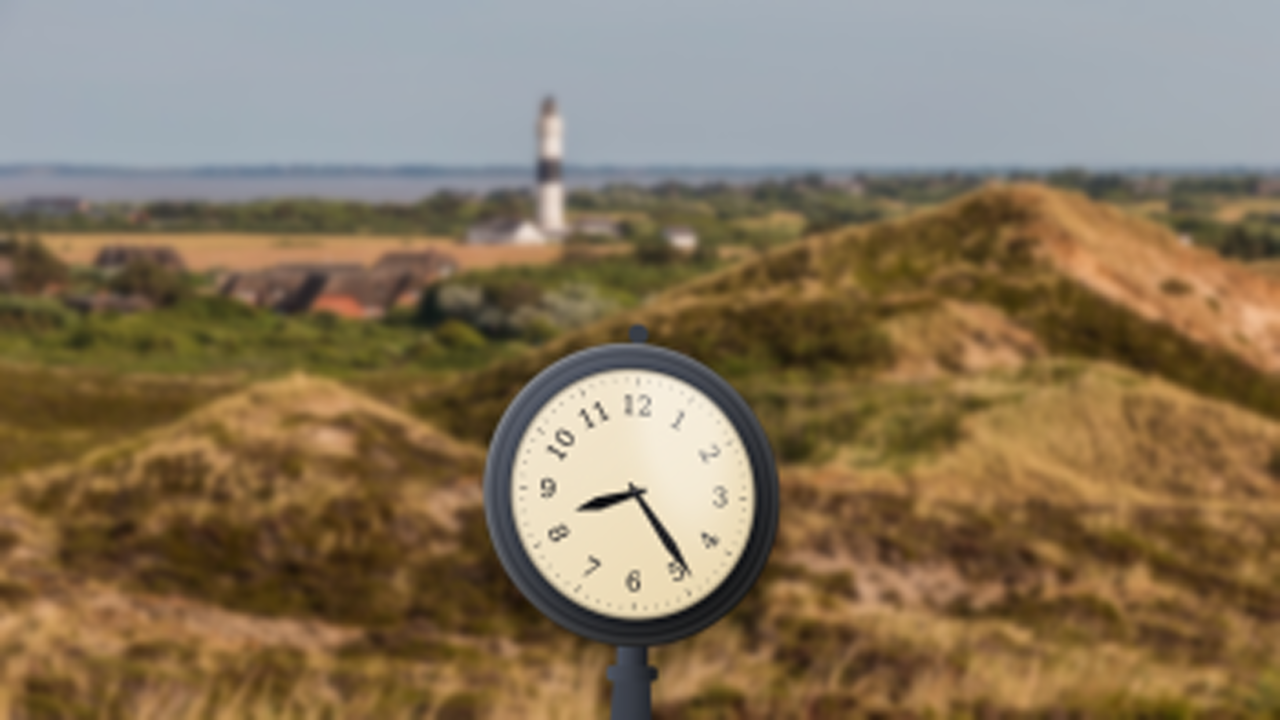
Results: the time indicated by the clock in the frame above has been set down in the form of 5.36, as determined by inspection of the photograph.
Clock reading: 8.24
